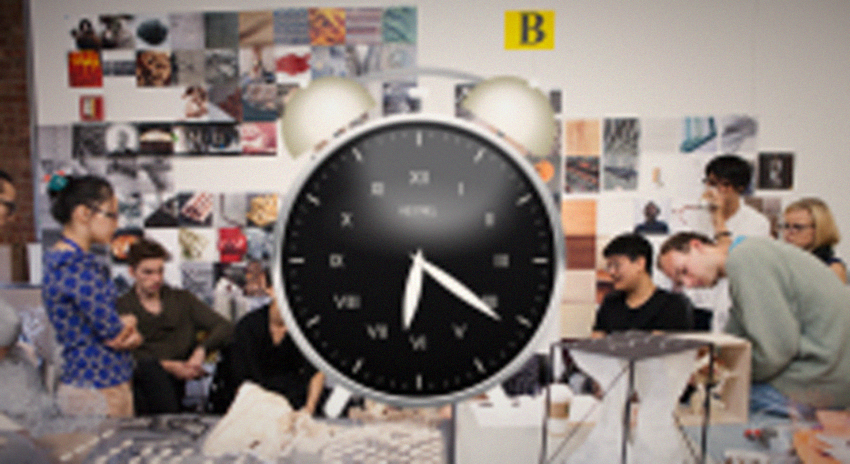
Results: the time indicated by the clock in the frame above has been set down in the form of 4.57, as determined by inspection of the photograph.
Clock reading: 6.21
